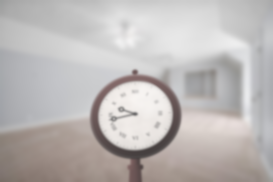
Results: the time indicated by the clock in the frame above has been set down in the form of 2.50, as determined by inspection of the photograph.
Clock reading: 9.43
